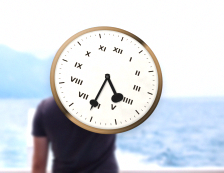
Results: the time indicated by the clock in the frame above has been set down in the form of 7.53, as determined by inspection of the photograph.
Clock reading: 4.31
